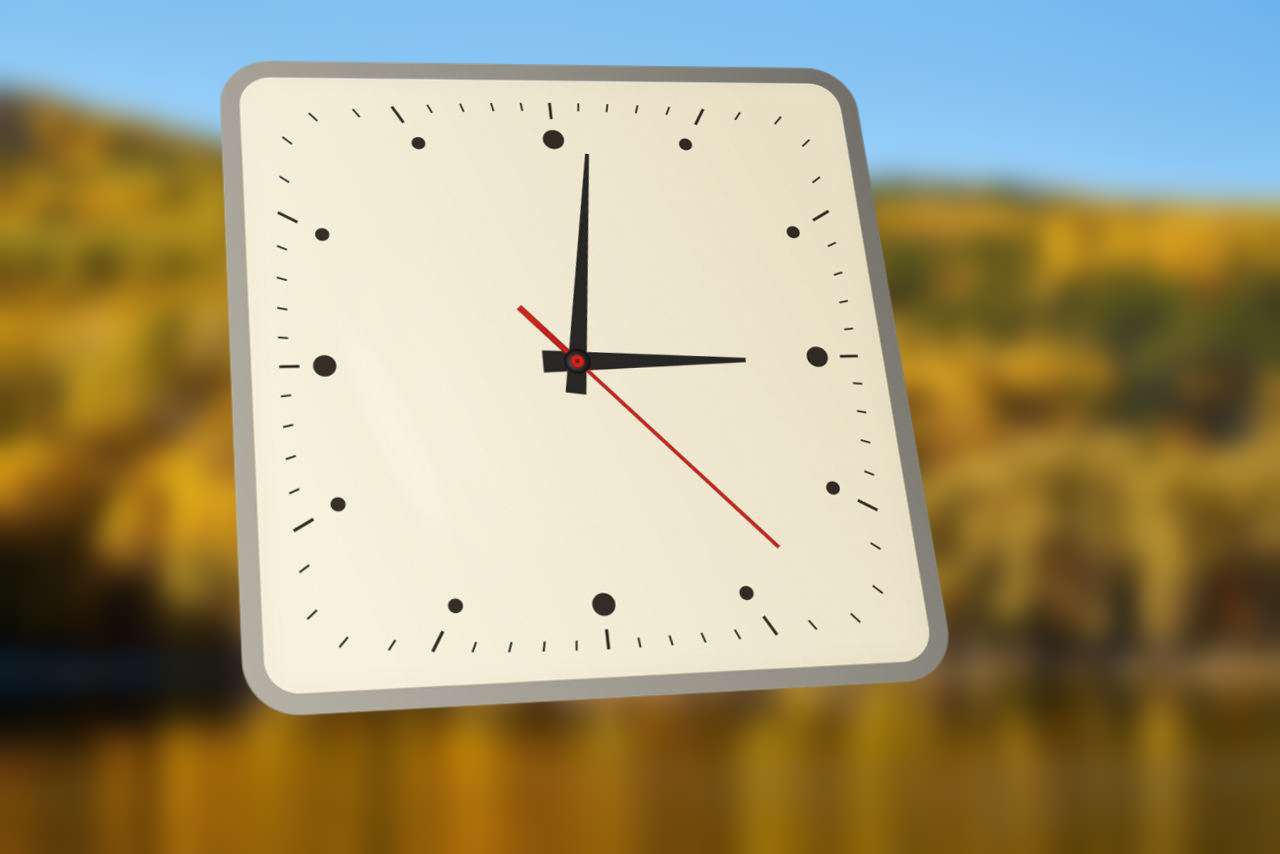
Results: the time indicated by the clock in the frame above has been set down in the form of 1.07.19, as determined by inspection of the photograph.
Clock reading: 3.01.23
